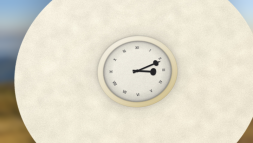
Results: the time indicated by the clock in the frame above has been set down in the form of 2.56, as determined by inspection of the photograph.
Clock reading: 3.11
